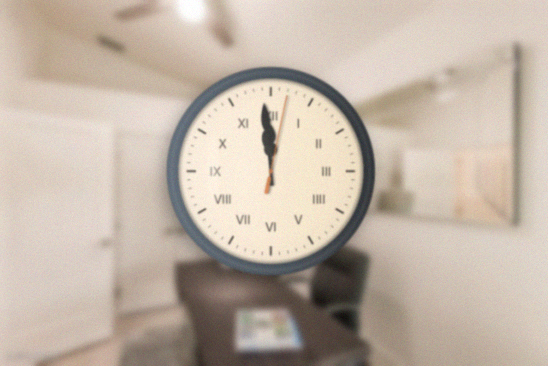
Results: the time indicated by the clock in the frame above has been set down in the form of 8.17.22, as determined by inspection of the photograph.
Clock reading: 11.59.02
